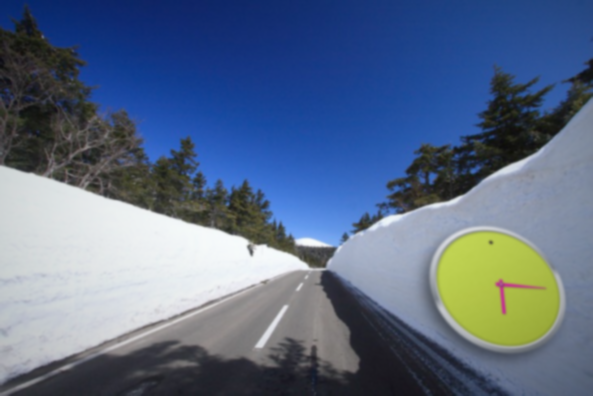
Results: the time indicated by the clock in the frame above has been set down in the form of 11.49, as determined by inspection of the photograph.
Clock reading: 6.16
